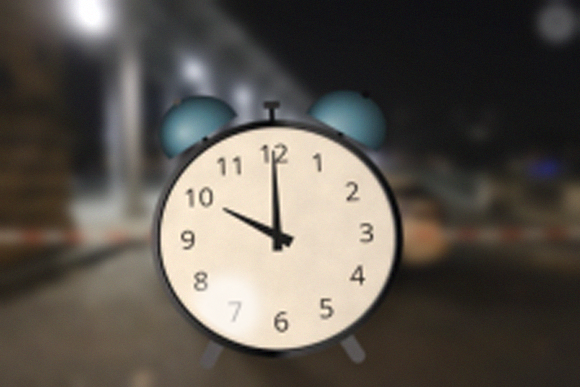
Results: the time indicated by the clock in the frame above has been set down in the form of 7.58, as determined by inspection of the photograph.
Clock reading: 10.00
